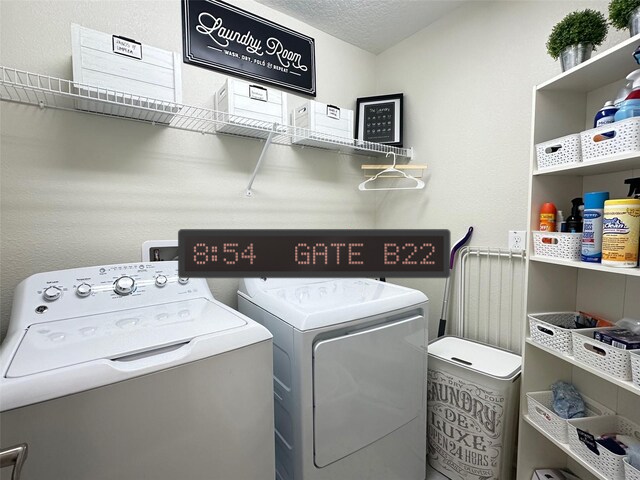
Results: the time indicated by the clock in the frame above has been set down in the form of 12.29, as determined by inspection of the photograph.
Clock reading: 8.54
